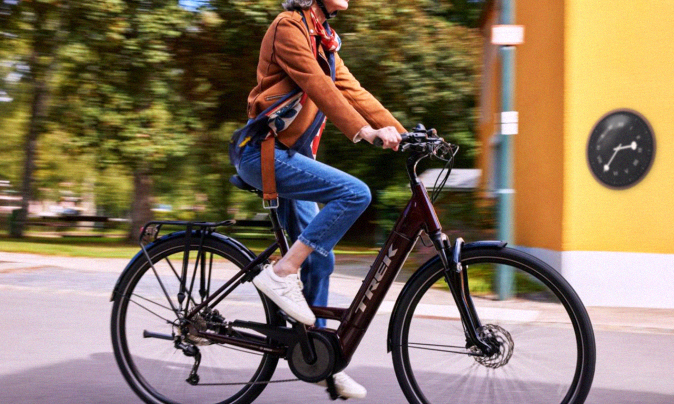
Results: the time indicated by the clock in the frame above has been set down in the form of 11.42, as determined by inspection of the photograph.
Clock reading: 2.35
